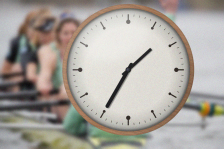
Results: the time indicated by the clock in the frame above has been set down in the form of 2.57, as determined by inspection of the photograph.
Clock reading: 1.35
